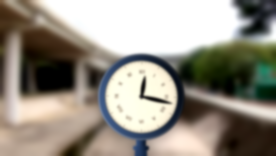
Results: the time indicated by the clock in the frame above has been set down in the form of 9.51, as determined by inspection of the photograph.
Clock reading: 12.17
